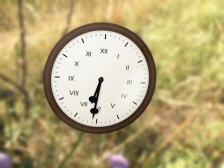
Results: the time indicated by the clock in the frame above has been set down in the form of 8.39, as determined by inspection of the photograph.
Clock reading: 6.31
